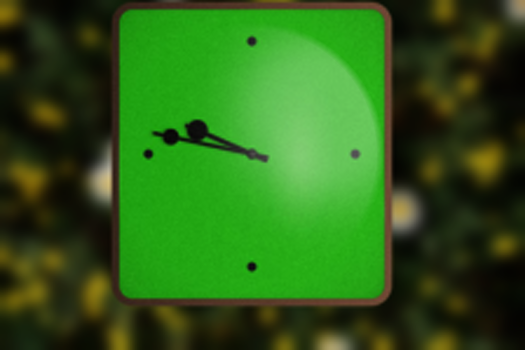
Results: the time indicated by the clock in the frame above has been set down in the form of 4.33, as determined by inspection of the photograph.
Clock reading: 9.47
